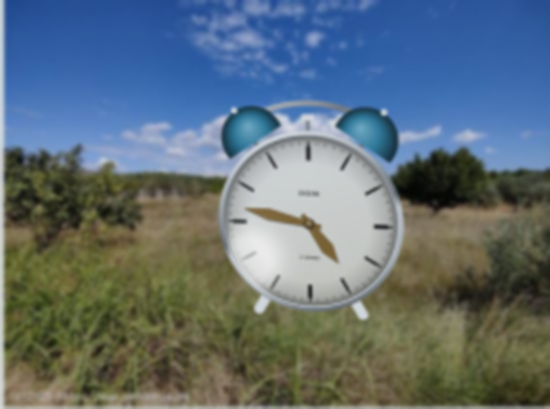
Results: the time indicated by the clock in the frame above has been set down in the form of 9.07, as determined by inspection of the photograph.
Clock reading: 4.47
